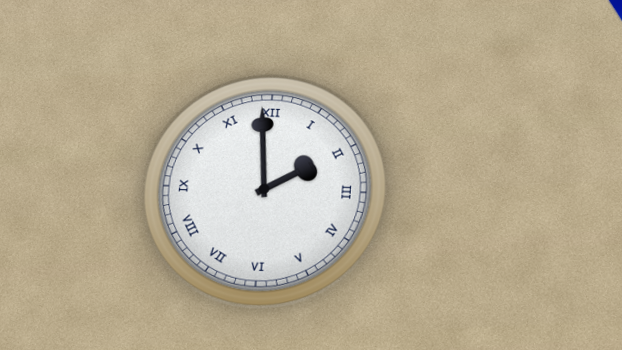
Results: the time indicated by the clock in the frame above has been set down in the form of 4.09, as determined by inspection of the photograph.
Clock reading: 1.59
